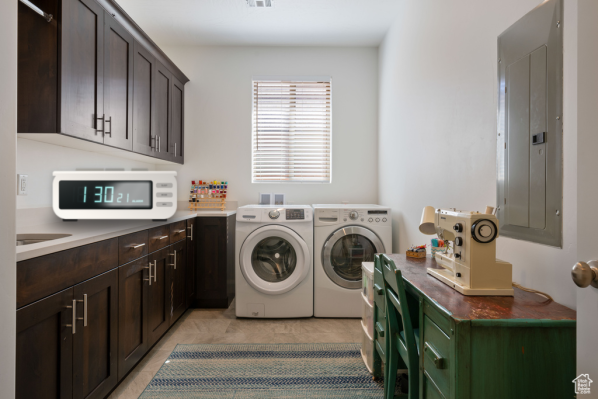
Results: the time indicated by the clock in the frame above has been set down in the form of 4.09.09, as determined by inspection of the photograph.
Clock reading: 1.30.21
